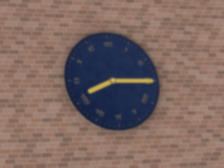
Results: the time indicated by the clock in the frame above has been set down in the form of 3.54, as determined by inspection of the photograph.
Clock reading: 8.15
